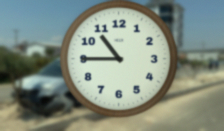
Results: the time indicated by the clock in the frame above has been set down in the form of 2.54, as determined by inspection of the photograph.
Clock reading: 10.45
